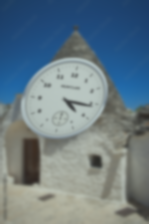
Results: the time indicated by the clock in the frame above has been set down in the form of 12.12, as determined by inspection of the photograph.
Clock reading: 4.16
